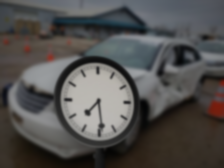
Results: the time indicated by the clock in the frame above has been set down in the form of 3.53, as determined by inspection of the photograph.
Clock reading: 7.29
